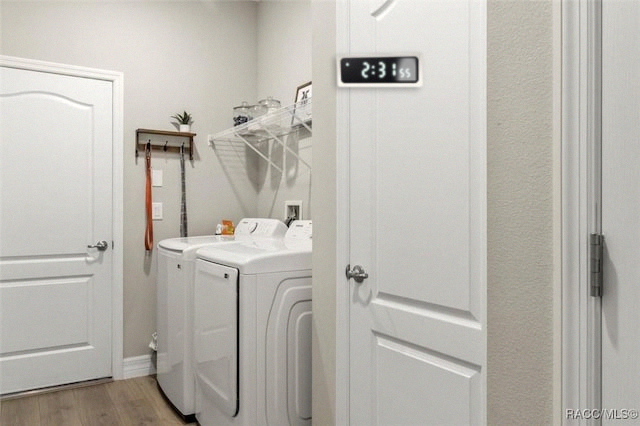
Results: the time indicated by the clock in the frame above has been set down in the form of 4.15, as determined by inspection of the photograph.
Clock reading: 2.31
